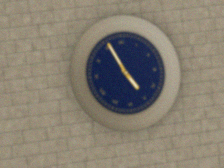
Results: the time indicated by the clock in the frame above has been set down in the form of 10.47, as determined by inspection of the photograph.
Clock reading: 4.56
